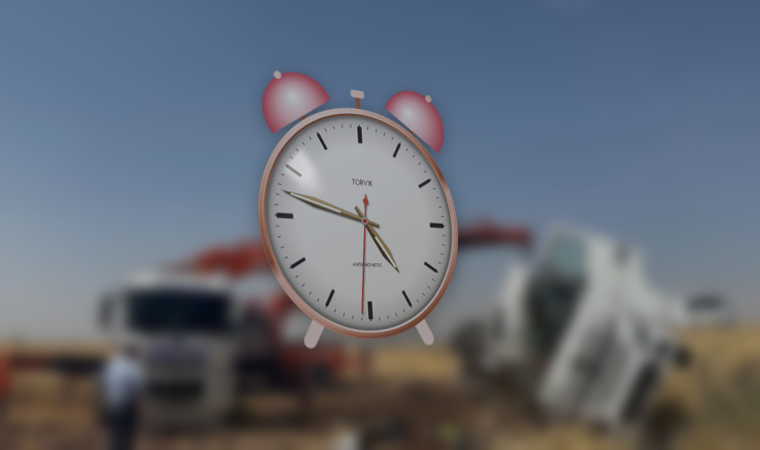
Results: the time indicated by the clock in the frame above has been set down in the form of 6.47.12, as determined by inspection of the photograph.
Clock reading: 4.47.31
